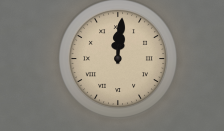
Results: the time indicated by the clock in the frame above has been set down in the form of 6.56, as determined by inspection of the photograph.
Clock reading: 12.01
